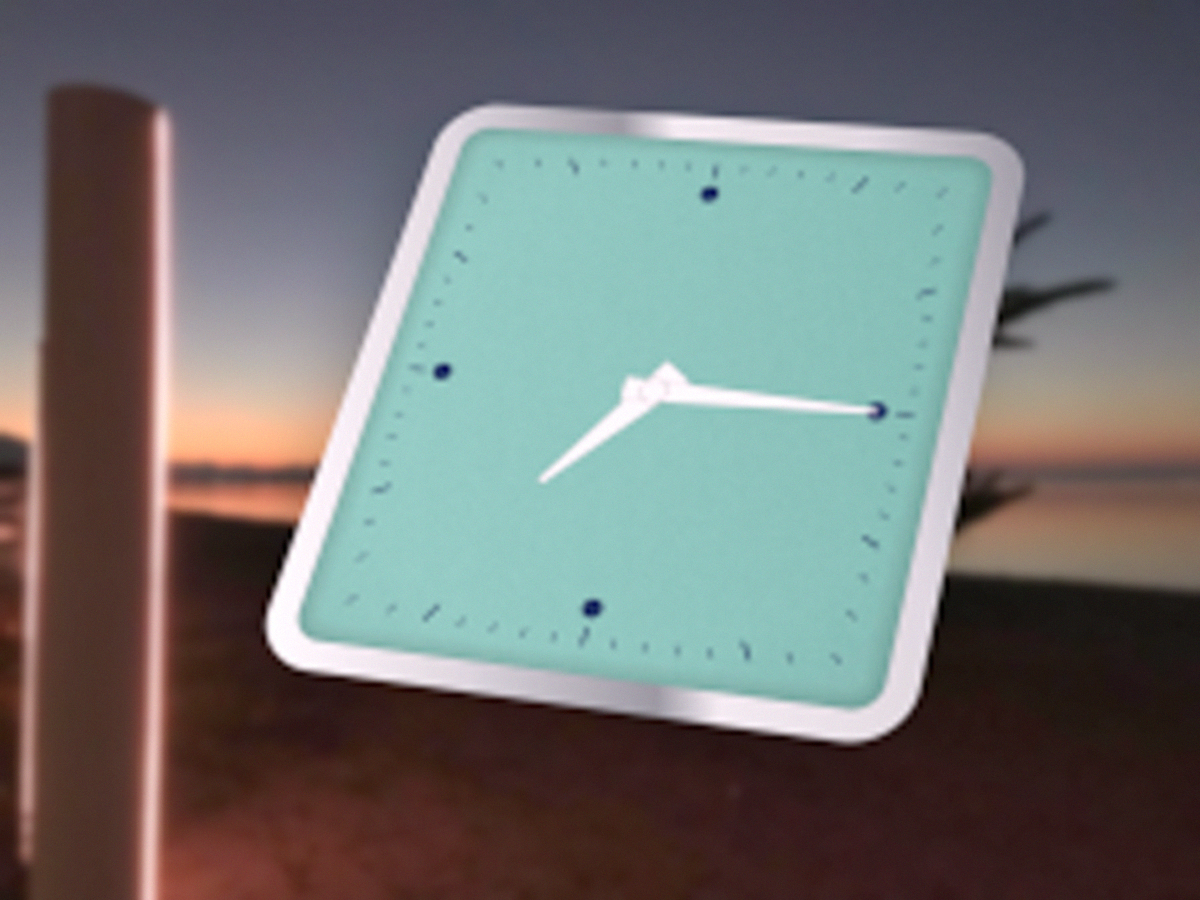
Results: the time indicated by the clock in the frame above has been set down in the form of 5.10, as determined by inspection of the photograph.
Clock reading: 7.15
